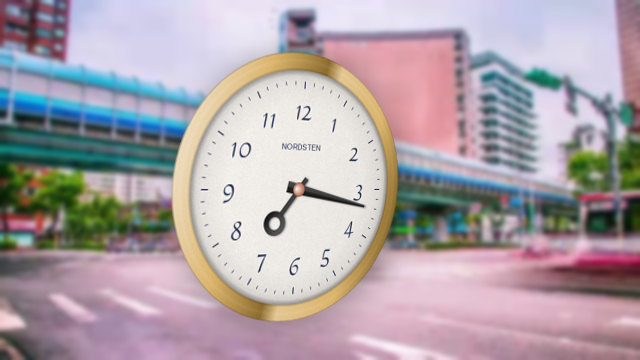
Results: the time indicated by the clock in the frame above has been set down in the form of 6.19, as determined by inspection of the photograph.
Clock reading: 7.17
